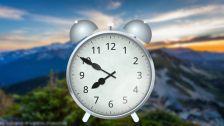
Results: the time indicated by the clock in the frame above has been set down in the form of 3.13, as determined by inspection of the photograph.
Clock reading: 7.50
